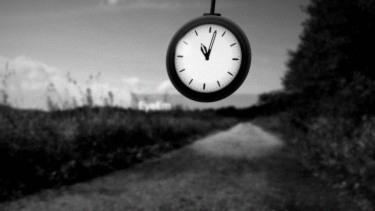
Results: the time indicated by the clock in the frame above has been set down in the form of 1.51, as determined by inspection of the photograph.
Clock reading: 11.02
